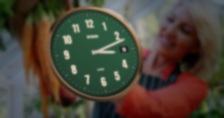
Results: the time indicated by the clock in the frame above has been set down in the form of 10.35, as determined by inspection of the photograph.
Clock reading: 3.12
